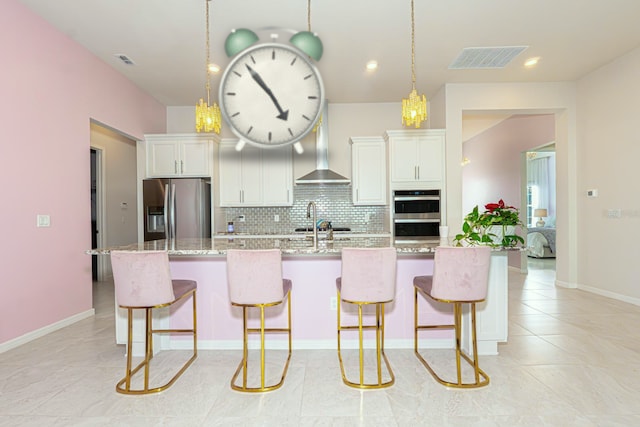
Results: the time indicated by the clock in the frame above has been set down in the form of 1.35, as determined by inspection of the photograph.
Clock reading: 4.53
